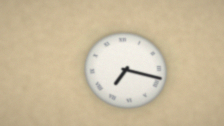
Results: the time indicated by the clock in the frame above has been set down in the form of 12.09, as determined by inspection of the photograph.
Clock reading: 7.18
